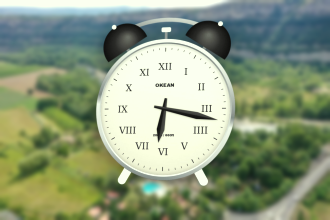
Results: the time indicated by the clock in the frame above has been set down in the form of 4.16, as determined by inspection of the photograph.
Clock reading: 6.17
